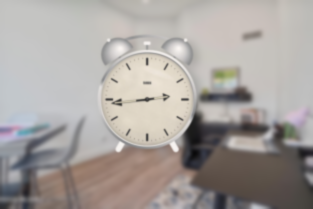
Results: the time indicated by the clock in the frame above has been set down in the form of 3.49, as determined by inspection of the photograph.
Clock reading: 2.44
